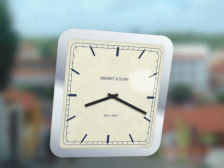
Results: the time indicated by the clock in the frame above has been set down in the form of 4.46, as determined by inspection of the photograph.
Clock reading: 8.19
